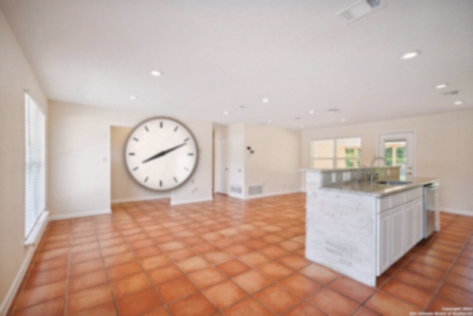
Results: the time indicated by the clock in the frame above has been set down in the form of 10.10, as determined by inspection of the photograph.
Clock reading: 8.11
